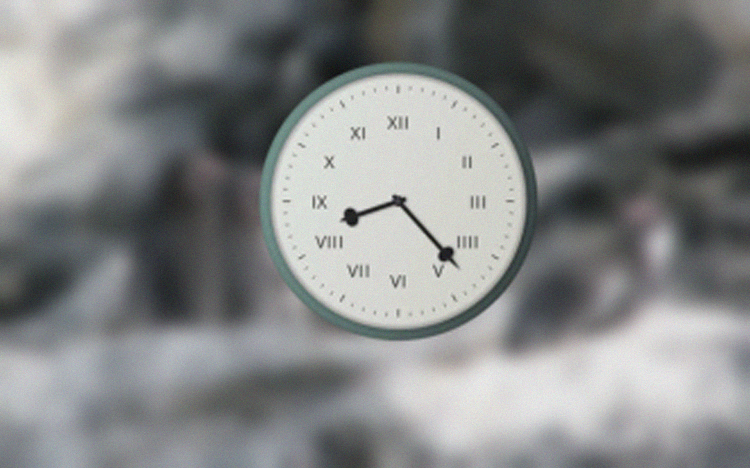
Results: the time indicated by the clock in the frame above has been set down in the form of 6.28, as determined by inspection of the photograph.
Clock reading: 8.23
